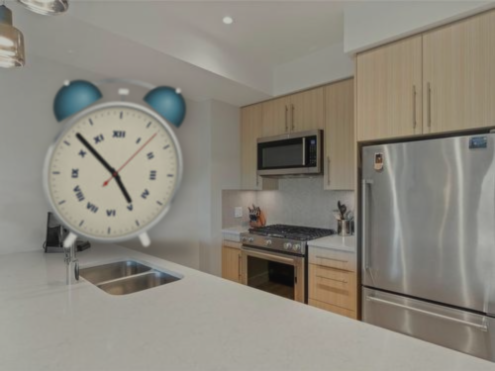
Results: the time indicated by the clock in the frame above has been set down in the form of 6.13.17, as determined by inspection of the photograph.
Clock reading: 4.52.07
